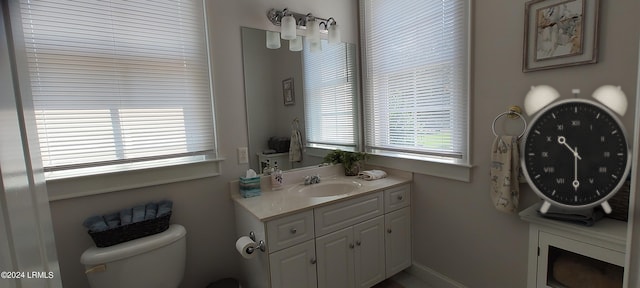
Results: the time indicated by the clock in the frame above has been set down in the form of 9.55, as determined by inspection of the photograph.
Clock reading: 10.30
